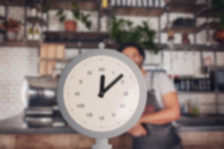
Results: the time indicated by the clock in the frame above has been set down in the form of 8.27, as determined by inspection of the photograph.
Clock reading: 12.08
